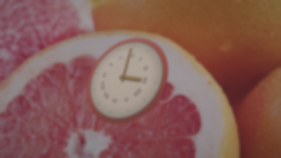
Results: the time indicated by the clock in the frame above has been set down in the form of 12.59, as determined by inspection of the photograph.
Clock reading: 2.59
